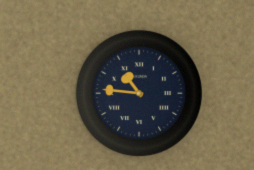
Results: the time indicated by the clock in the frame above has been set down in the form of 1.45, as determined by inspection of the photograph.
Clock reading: 10.46
